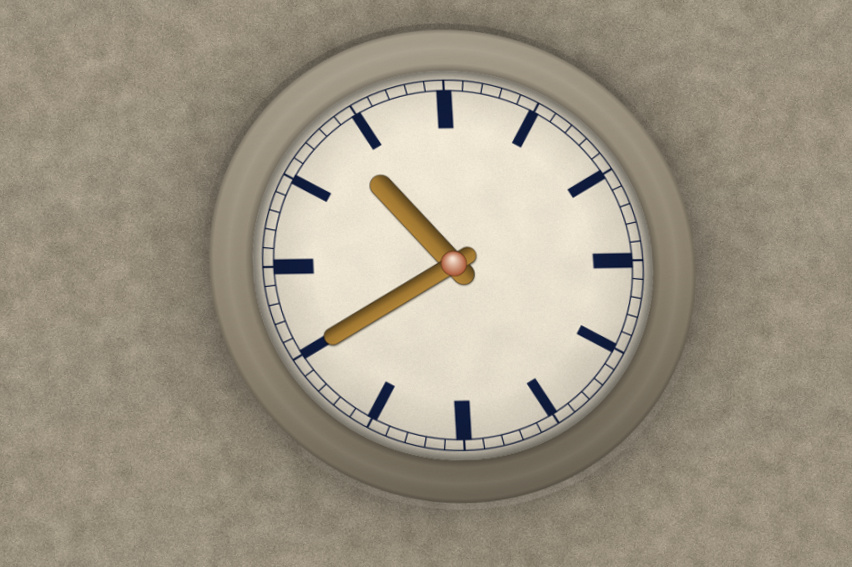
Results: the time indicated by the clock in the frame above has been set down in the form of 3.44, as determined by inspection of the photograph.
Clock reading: 10.40
